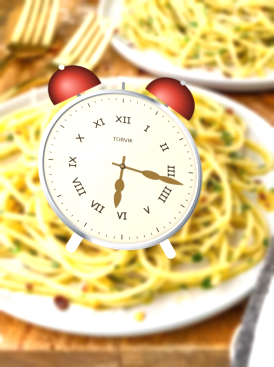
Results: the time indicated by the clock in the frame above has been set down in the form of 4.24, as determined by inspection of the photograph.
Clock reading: 6.17
